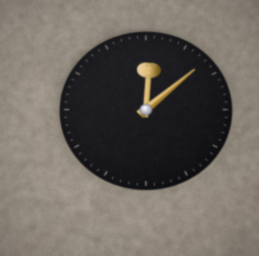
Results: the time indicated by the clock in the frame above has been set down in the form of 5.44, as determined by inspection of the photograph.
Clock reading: 12.08
